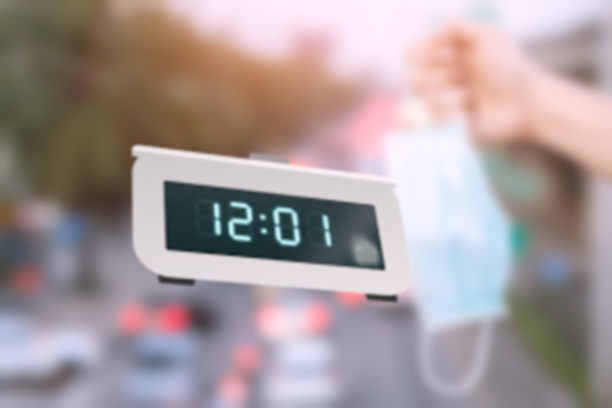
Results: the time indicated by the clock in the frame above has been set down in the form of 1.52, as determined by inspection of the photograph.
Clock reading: 12.01
